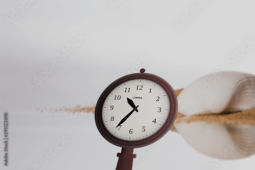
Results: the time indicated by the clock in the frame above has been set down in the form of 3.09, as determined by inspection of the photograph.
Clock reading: 10.36
